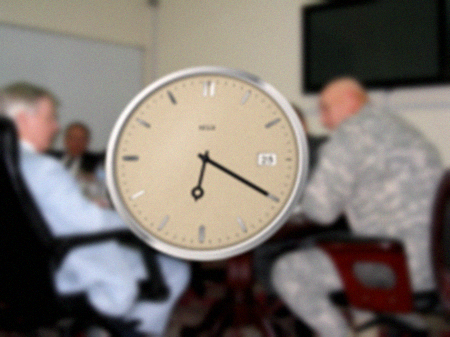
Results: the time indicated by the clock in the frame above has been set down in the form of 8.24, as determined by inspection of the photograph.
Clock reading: 6.20
